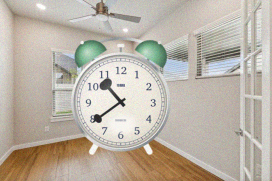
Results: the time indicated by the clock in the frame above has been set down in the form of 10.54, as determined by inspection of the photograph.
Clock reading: 10.39
